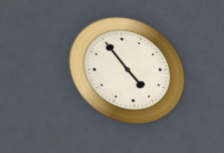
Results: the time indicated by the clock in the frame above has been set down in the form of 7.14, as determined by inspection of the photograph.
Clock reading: 4.55
